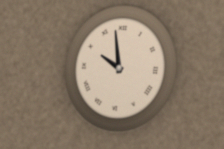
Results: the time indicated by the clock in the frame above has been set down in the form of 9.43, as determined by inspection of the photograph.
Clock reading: 9.58
